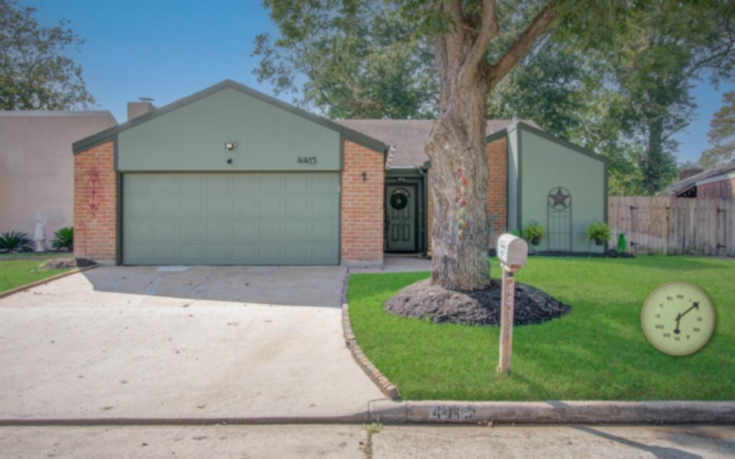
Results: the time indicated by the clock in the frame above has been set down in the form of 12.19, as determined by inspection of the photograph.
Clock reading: 6.08
